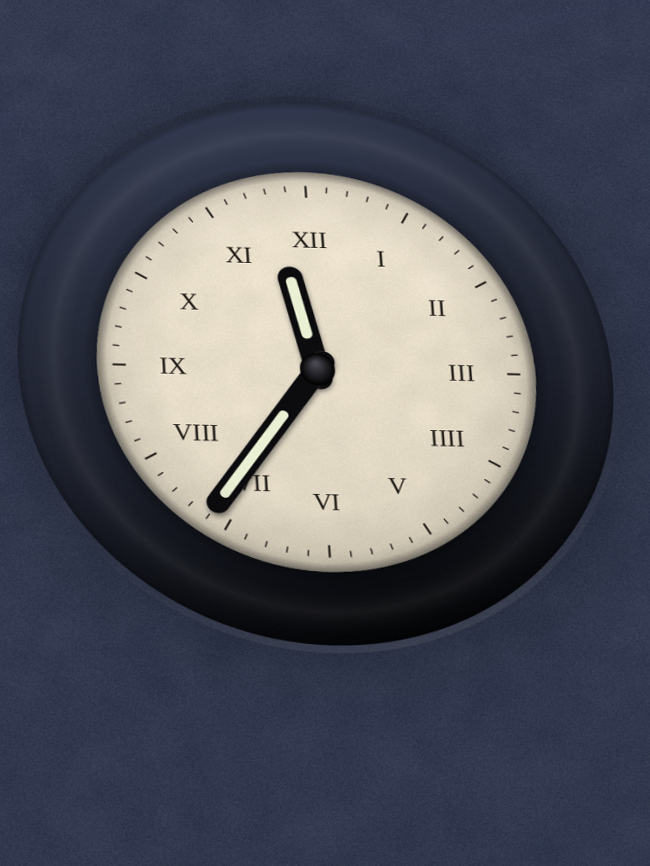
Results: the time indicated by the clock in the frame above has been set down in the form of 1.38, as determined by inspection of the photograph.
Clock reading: 11.36
